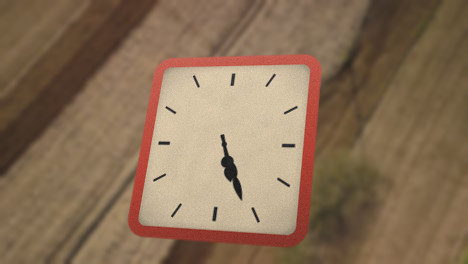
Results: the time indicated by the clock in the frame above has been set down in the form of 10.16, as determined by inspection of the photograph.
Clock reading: 5.26
